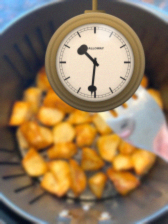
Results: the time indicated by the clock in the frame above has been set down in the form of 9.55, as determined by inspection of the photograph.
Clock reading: 10.31
